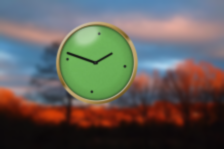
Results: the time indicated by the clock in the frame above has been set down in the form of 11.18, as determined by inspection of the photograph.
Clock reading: 1.47
